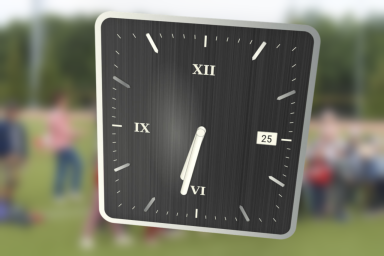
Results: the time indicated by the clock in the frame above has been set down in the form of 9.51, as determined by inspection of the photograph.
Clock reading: 6.32
